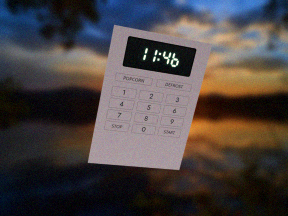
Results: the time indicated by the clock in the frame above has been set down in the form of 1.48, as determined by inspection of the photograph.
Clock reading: 11.46
